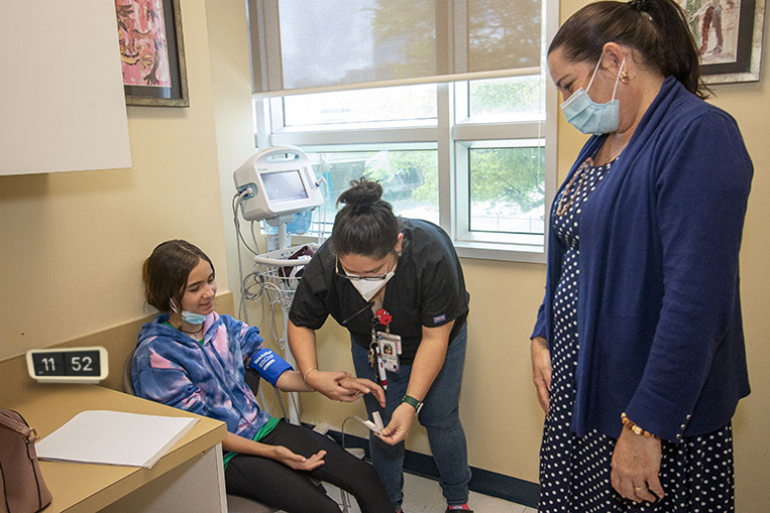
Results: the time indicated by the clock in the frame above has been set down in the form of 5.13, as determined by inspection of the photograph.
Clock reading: 11.52
